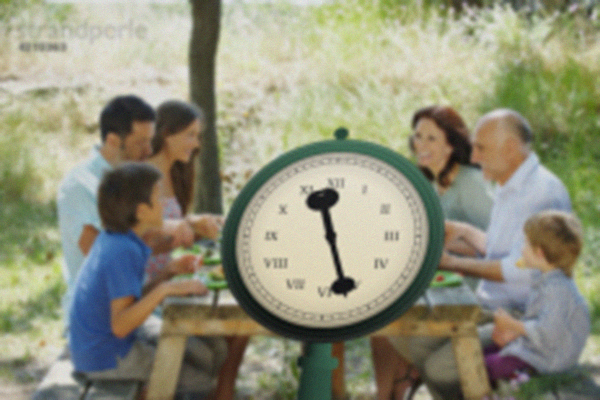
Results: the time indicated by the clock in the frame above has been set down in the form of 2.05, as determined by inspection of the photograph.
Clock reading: 11.27
